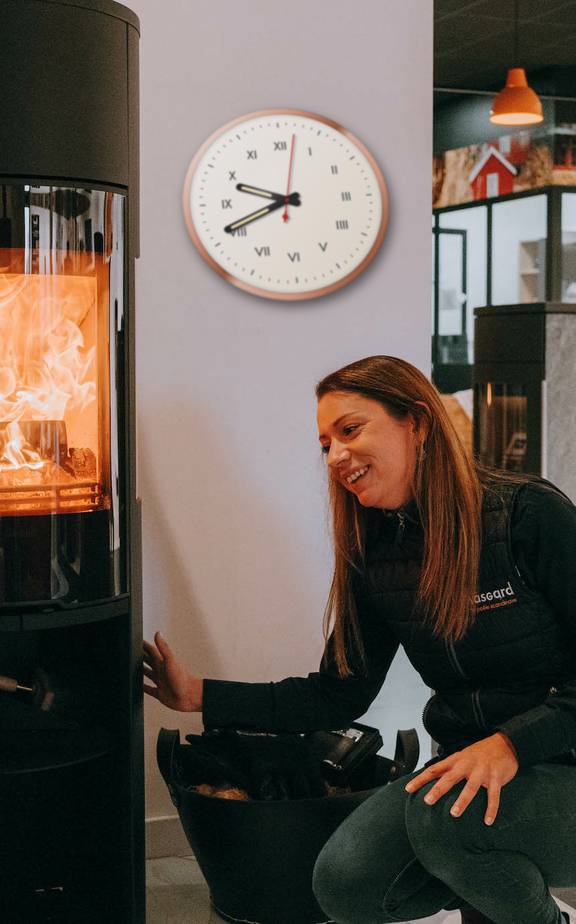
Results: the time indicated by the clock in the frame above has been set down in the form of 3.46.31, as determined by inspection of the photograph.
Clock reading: 9.41.02
